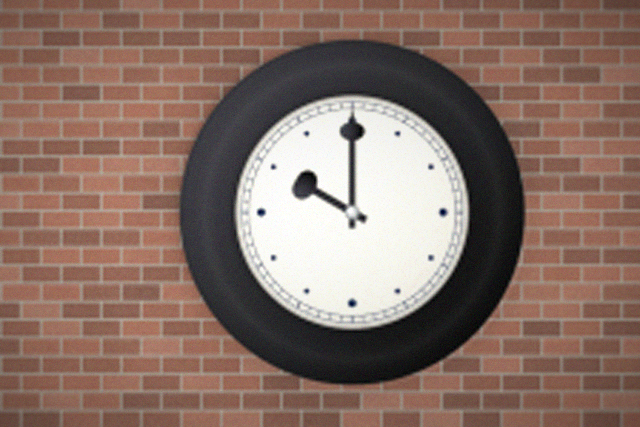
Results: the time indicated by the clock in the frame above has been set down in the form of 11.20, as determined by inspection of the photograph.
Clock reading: 10.00
